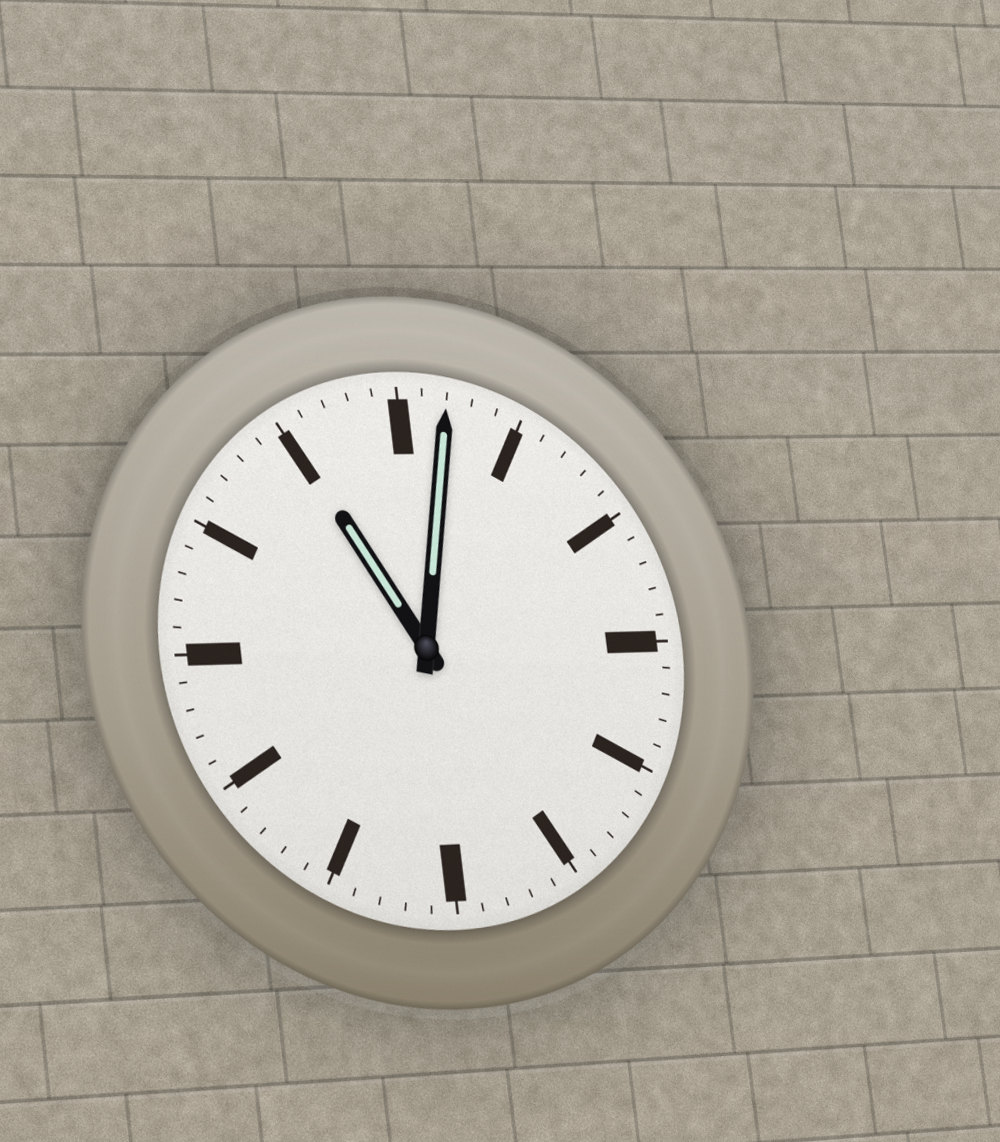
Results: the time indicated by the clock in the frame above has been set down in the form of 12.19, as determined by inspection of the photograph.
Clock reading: 11.02
